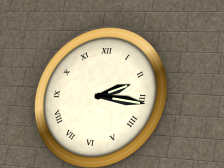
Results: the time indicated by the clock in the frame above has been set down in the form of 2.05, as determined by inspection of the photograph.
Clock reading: 2.16
